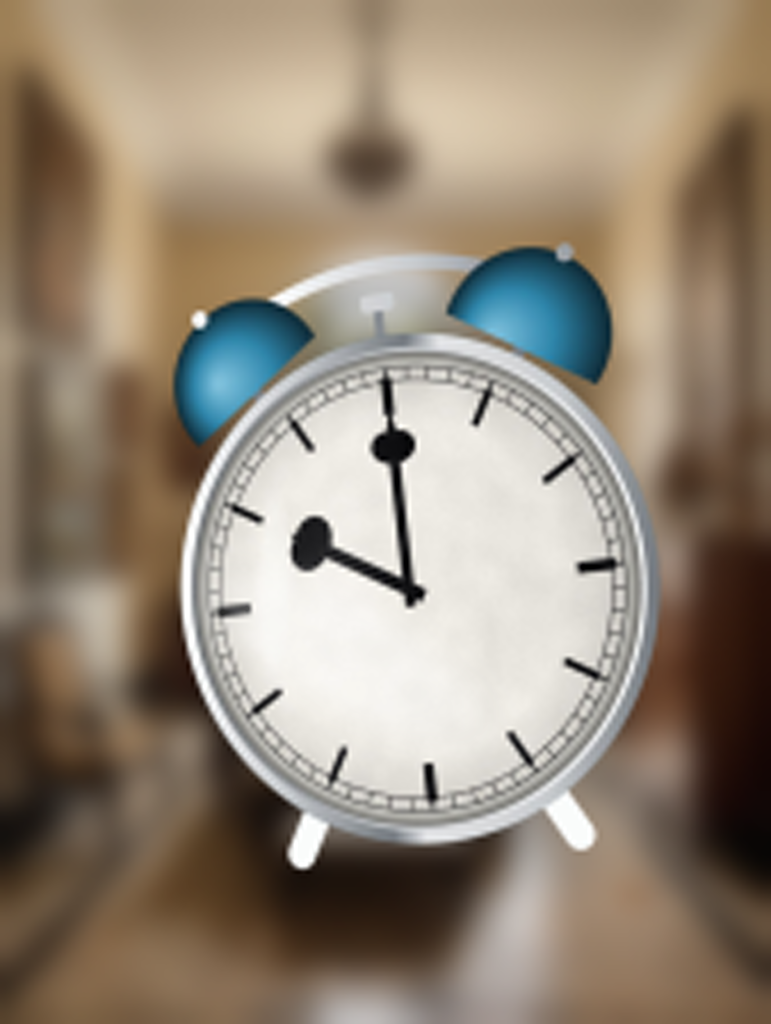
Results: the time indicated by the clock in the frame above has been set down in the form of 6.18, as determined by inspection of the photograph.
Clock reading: 10.00
